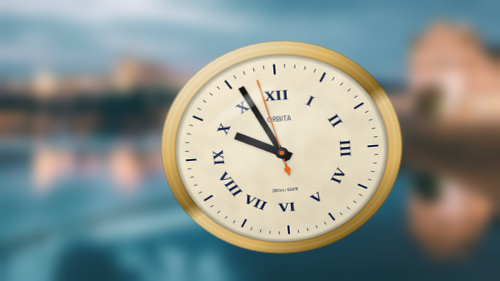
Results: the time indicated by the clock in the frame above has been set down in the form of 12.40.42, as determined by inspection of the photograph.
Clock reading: 9.55.58
